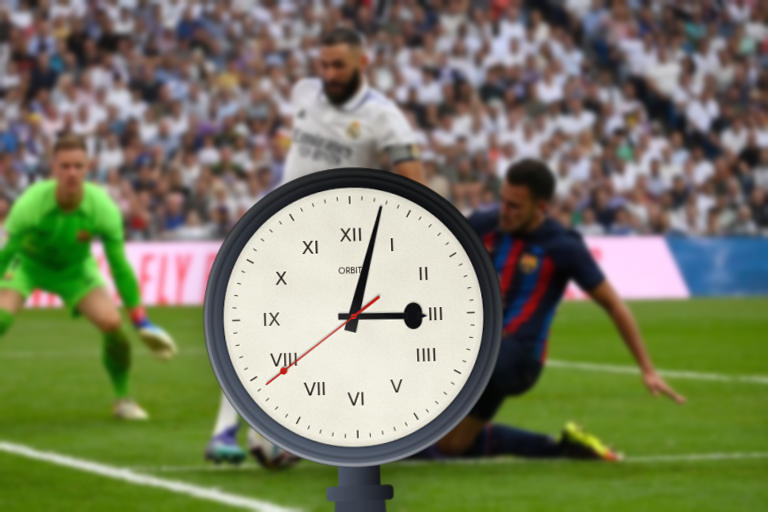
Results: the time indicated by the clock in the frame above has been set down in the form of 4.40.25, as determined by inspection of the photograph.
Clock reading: 3.02.39
